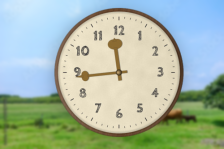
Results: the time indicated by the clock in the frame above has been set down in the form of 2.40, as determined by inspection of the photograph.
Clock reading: 11.44
